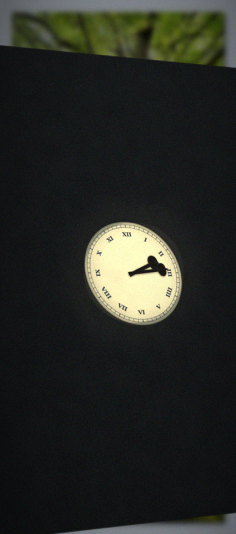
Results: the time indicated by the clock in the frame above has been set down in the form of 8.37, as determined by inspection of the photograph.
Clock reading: 2.14
